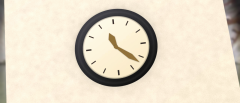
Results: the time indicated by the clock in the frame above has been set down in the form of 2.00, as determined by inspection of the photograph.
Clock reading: 11.22
